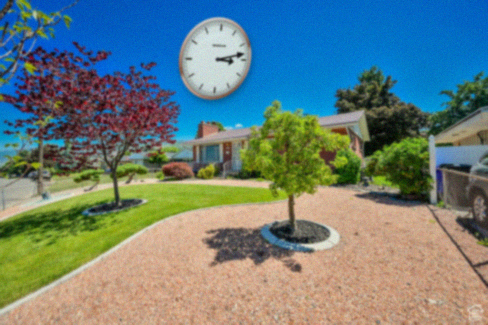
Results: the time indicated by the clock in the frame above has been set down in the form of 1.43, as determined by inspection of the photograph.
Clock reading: 3.13
